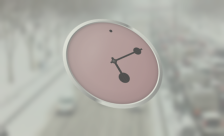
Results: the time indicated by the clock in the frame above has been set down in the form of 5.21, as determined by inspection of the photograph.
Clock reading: 5.10
